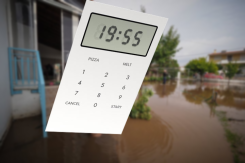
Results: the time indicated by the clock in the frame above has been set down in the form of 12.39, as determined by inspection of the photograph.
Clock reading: 19.55
